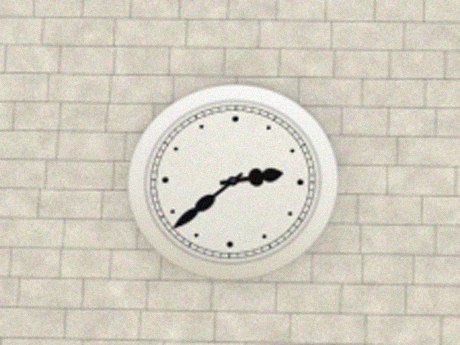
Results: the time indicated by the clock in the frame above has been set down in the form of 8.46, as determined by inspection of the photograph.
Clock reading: 2.38
